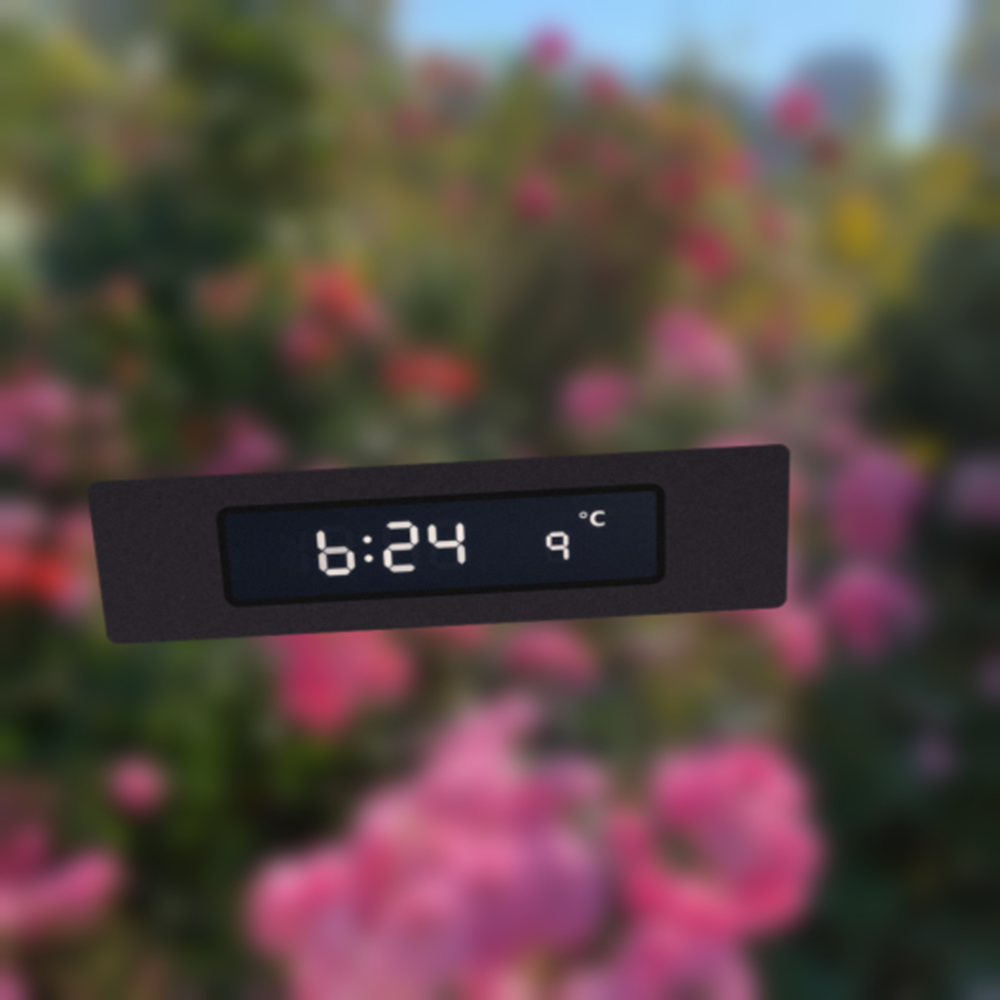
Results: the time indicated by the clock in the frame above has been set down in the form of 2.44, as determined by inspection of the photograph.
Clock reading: 6.24
